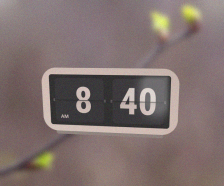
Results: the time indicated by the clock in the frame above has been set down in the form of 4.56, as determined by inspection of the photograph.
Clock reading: 8.40
